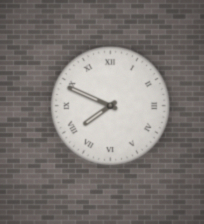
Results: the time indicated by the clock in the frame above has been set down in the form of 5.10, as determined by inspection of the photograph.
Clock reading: 7.49
